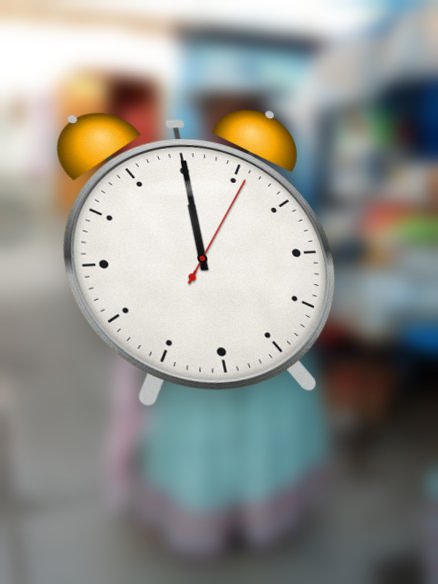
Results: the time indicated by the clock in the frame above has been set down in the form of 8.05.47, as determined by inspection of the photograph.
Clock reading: 12.00.06
